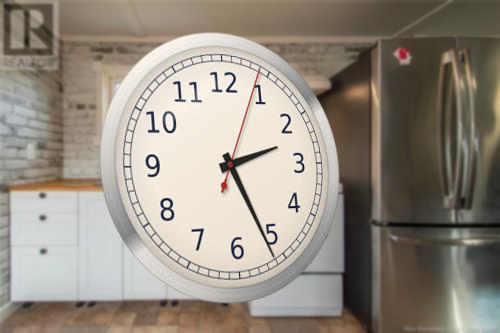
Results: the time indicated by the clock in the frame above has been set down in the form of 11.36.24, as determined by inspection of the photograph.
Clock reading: 2.26.04
